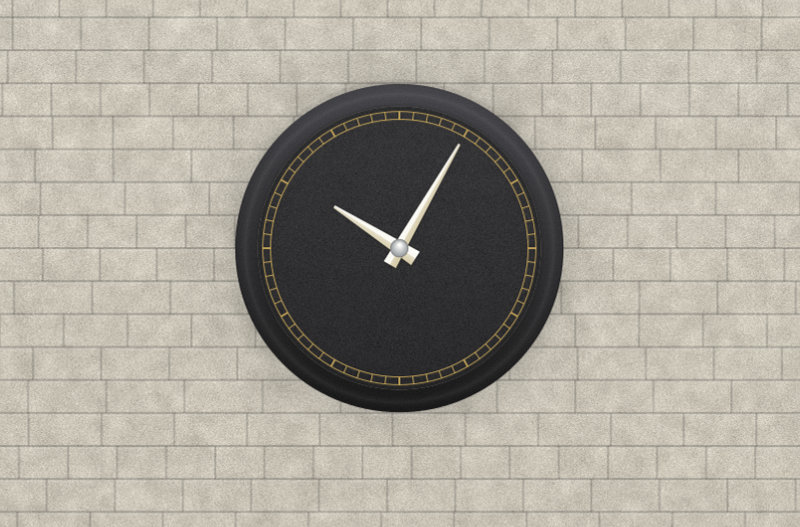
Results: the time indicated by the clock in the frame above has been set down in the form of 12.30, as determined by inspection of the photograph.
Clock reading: 10.05
